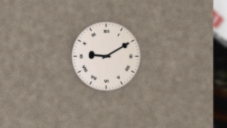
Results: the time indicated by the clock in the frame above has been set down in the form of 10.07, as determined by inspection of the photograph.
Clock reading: 9.10
